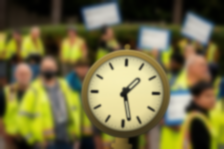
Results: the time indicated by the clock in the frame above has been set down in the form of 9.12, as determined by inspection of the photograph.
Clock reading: 1.28
